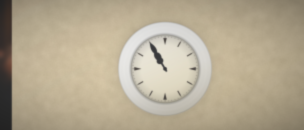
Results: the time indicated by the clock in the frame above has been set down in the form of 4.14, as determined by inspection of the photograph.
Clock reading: 10.55
